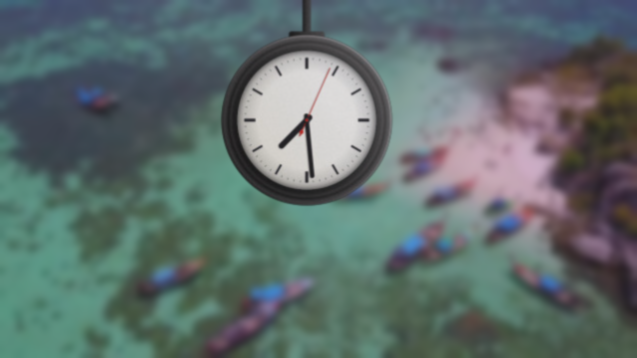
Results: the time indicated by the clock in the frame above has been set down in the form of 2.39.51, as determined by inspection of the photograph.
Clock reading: 7.29.04
